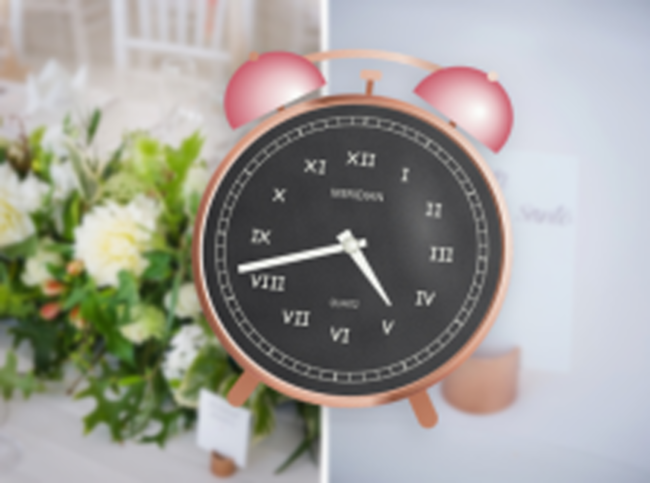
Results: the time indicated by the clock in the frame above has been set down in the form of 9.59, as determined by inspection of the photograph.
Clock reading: 4.42
